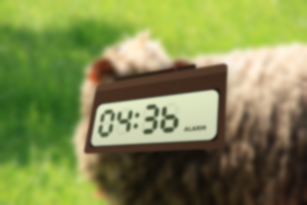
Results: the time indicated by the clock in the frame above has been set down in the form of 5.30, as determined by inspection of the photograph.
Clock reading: 4.36
